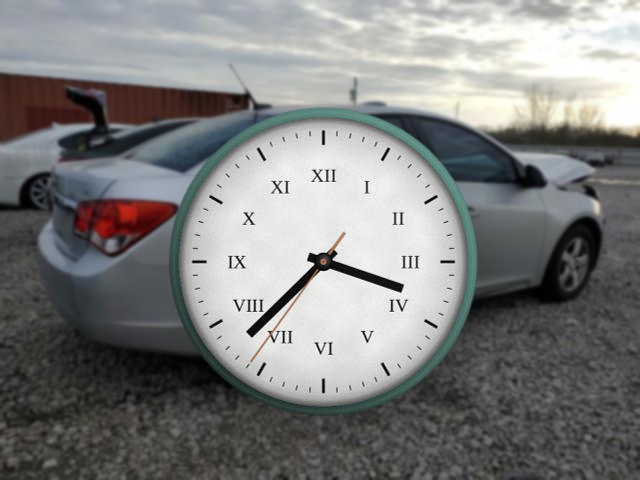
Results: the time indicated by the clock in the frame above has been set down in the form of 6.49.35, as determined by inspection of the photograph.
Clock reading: 3.37.36
